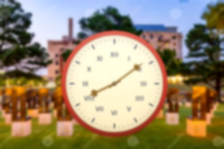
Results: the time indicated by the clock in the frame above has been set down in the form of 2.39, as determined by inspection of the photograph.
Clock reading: 8.09
